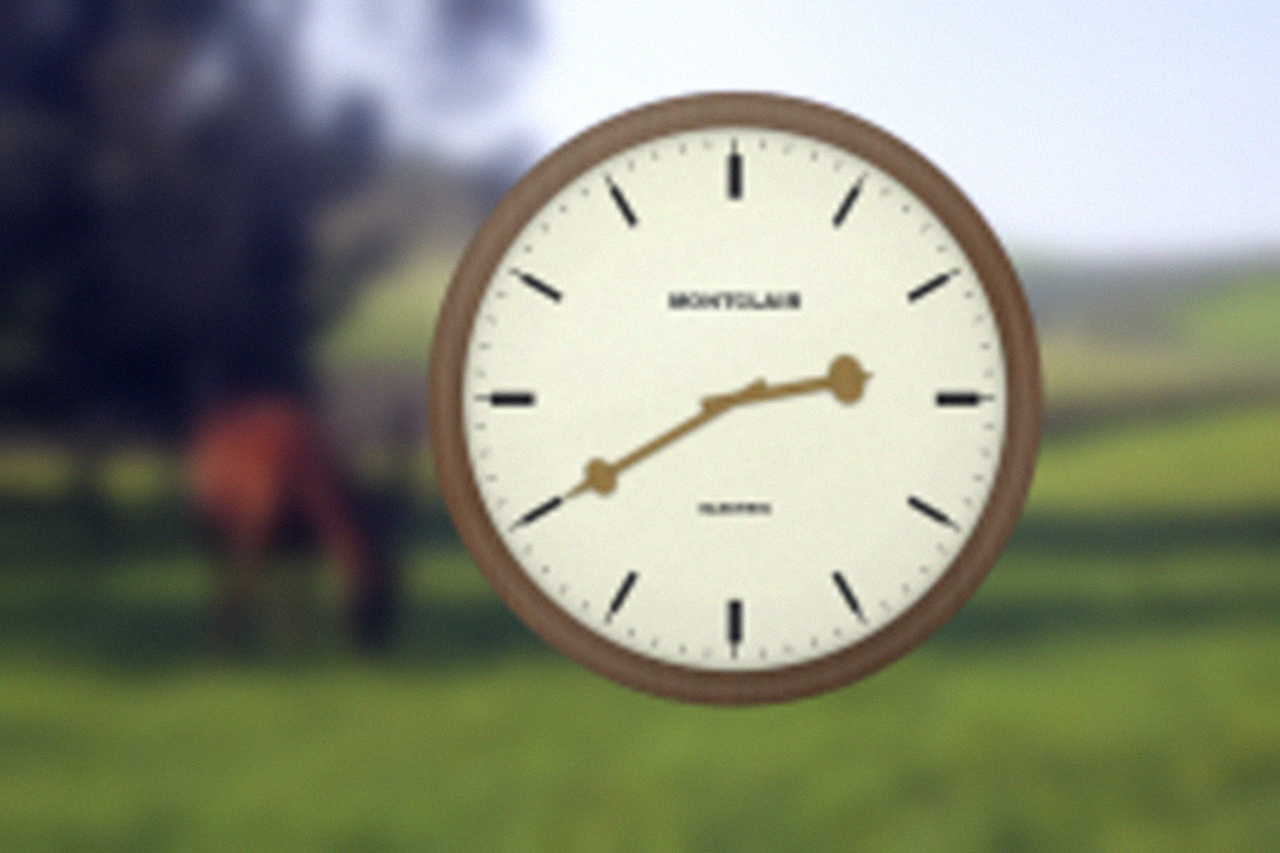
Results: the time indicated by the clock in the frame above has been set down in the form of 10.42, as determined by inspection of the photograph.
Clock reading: 2.40
